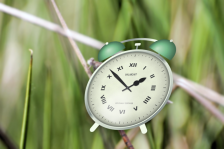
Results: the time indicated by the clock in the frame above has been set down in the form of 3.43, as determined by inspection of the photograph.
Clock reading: 1.52
